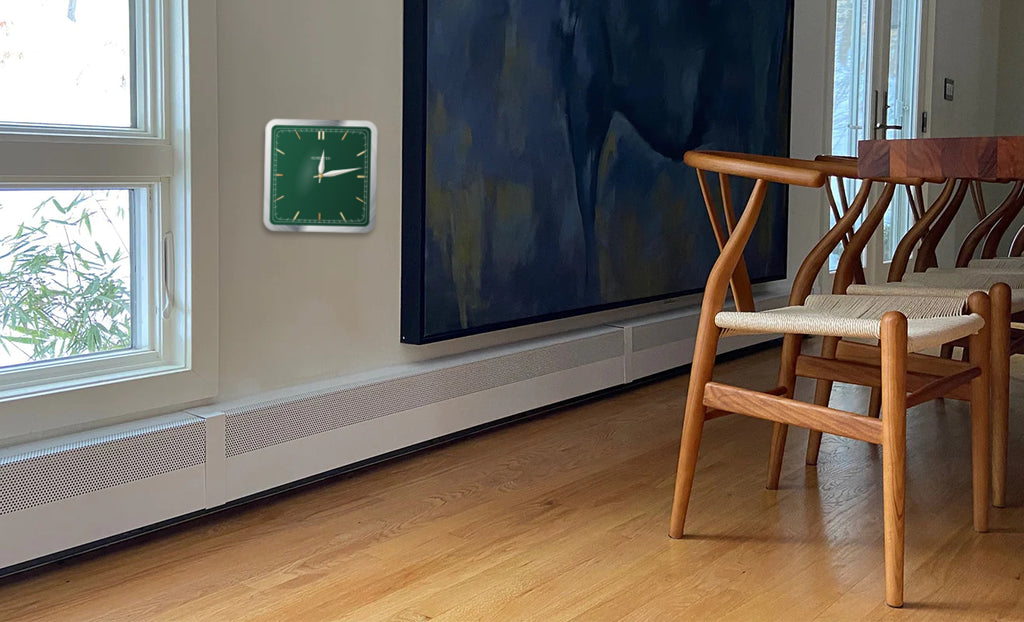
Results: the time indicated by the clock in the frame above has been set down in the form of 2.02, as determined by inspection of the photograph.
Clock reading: 12.13
